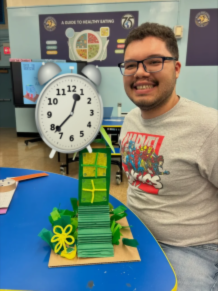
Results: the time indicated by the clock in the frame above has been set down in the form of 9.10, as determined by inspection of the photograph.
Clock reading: 12.38
